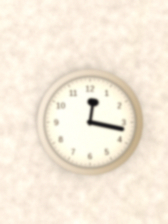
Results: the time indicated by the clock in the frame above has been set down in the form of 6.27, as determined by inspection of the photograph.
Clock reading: 12.17
